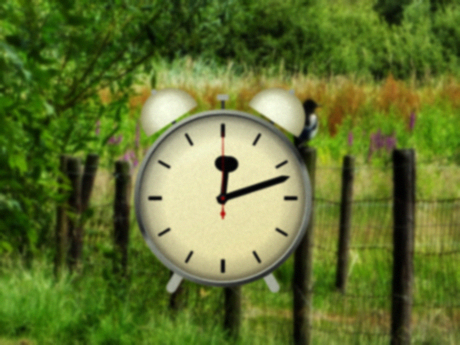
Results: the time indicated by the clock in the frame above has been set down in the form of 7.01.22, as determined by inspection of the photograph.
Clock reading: 12.12.00
